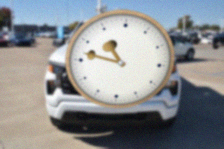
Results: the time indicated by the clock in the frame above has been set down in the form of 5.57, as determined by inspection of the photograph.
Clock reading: 10.47
